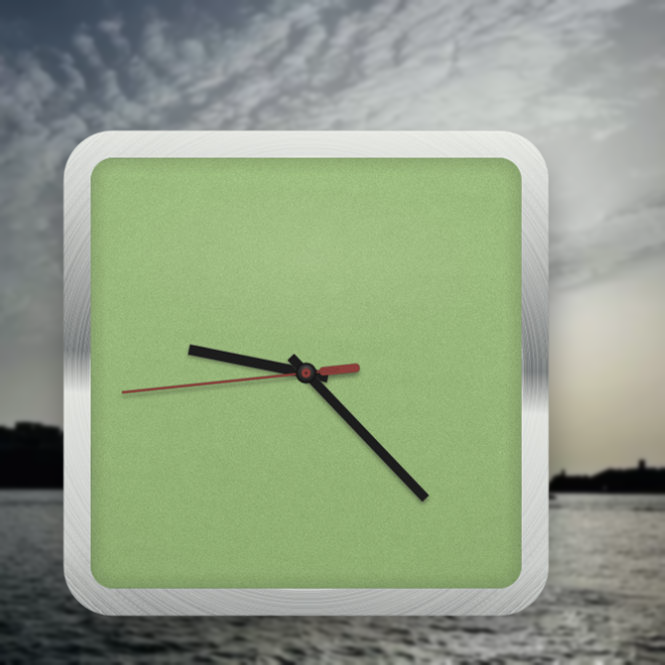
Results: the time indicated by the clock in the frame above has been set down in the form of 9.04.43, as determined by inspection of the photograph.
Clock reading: 9.22.44
